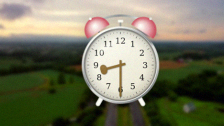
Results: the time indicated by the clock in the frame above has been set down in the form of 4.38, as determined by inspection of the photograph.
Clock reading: 8.30
